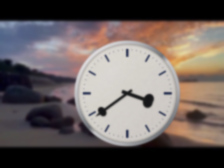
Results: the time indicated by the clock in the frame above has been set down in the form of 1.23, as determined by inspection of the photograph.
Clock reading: 3.39
